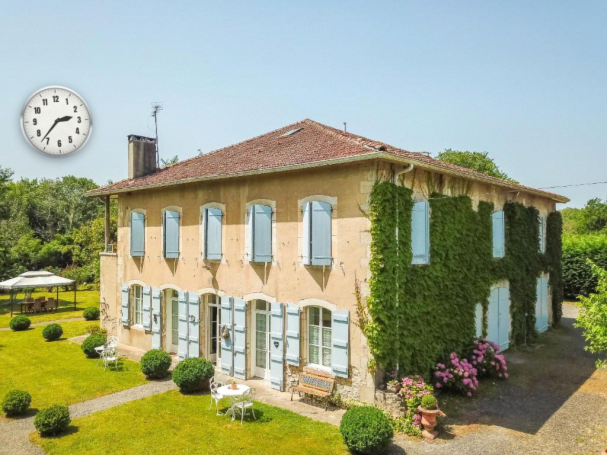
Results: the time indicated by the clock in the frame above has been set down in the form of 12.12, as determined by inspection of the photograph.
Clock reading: 2.37
